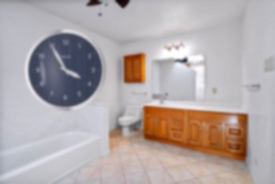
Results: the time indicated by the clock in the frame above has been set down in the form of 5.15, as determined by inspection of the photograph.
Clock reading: 3.55
